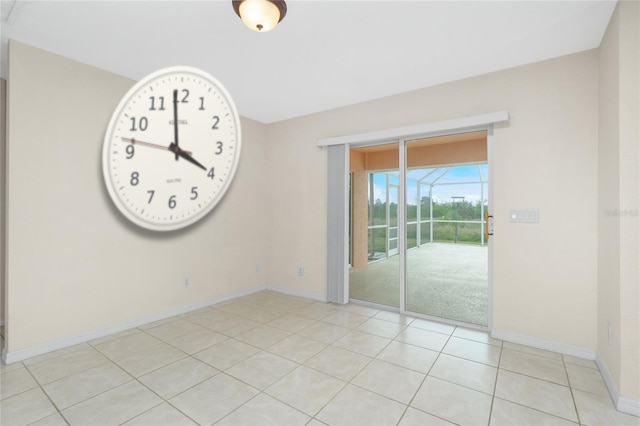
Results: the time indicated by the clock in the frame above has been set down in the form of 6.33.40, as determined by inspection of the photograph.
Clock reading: 3.58.47
